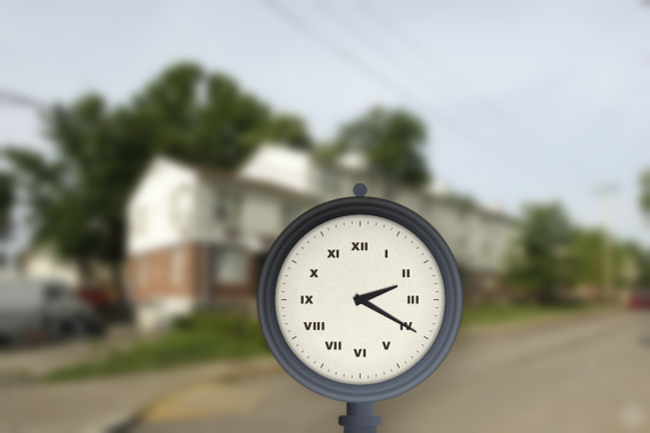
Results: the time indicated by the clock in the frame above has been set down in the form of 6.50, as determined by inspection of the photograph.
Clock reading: 2.20
